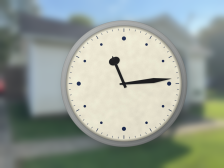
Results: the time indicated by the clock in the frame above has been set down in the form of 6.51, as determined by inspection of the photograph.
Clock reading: 11.14
